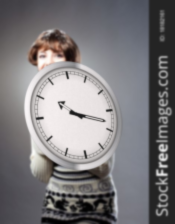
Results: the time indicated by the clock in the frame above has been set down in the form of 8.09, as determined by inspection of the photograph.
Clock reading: 10.18
